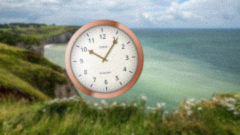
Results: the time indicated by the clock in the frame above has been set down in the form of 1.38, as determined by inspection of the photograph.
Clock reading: 10.06
